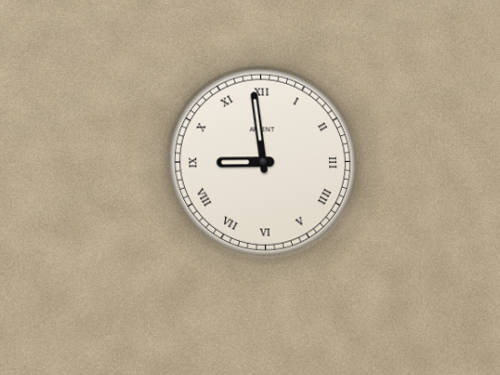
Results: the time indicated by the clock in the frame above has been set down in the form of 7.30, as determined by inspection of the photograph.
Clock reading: 8.59
